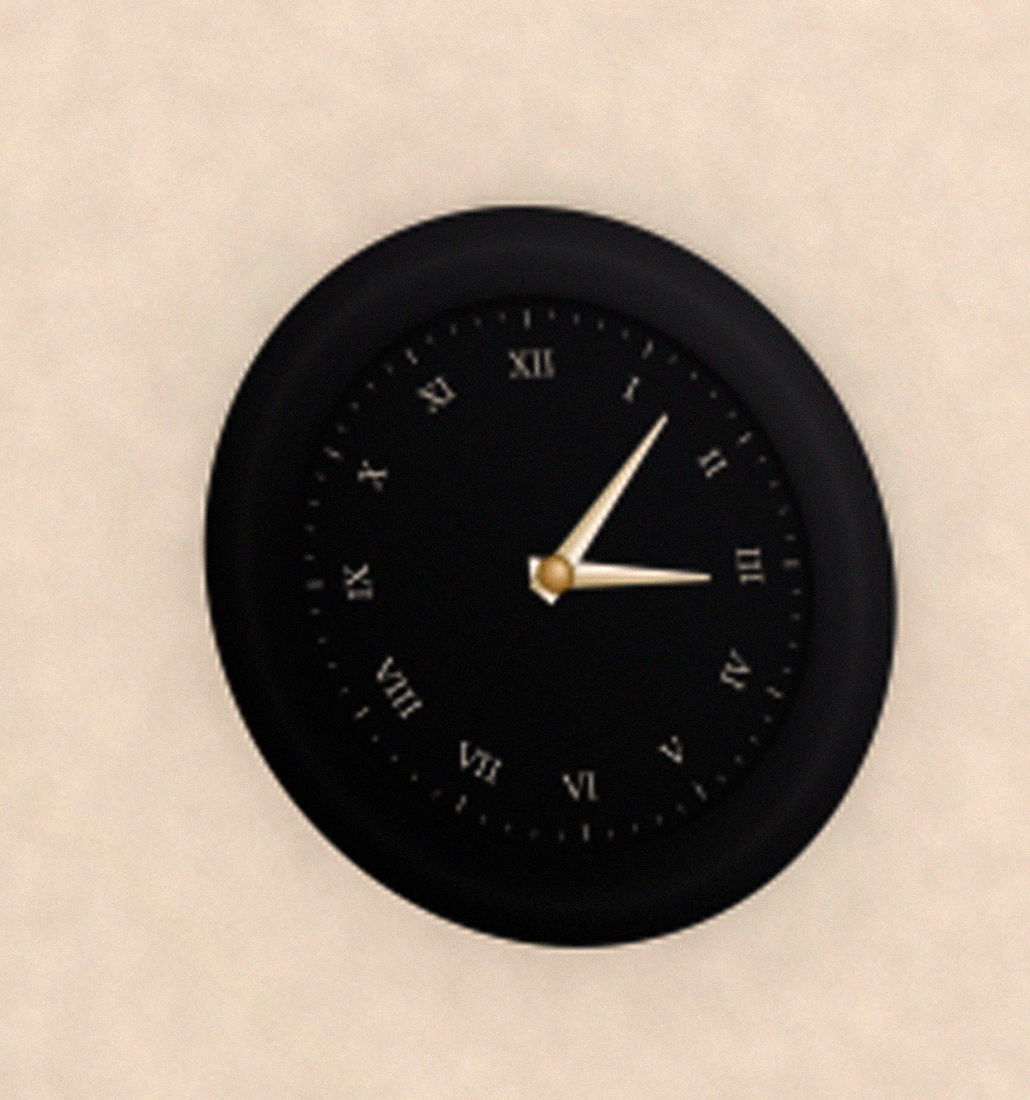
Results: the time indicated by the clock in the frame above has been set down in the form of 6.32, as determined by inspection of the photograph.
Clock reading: 3.07
